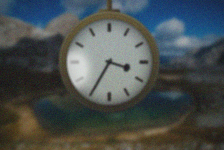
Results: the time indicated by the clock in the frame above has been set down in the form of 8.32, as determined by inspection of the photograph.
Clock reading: 3.35
